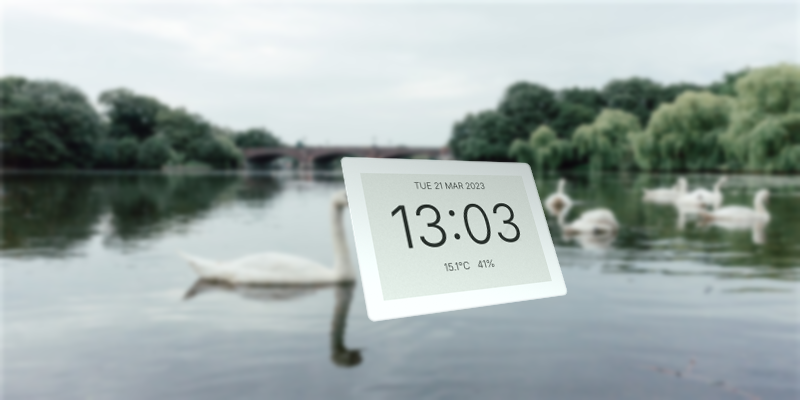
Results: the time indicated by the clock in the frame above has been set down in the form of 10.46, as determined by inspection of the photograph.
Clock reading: 13.03
